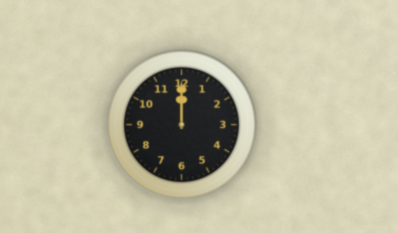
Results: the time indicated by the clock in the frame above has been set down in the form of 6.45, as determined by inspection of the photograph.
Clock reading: 12.00
